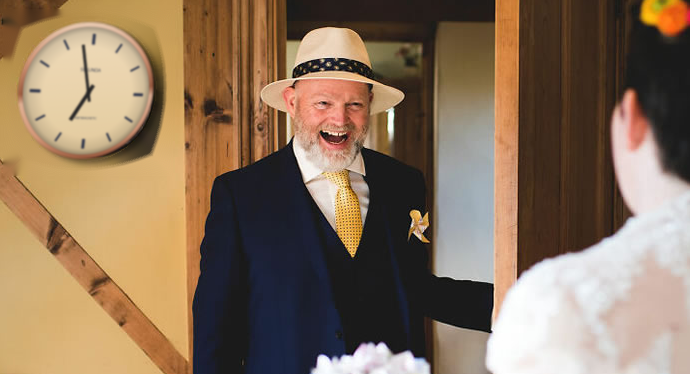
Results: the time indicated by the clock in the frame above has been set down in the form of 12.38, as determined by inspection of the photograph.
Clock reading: 6.58
